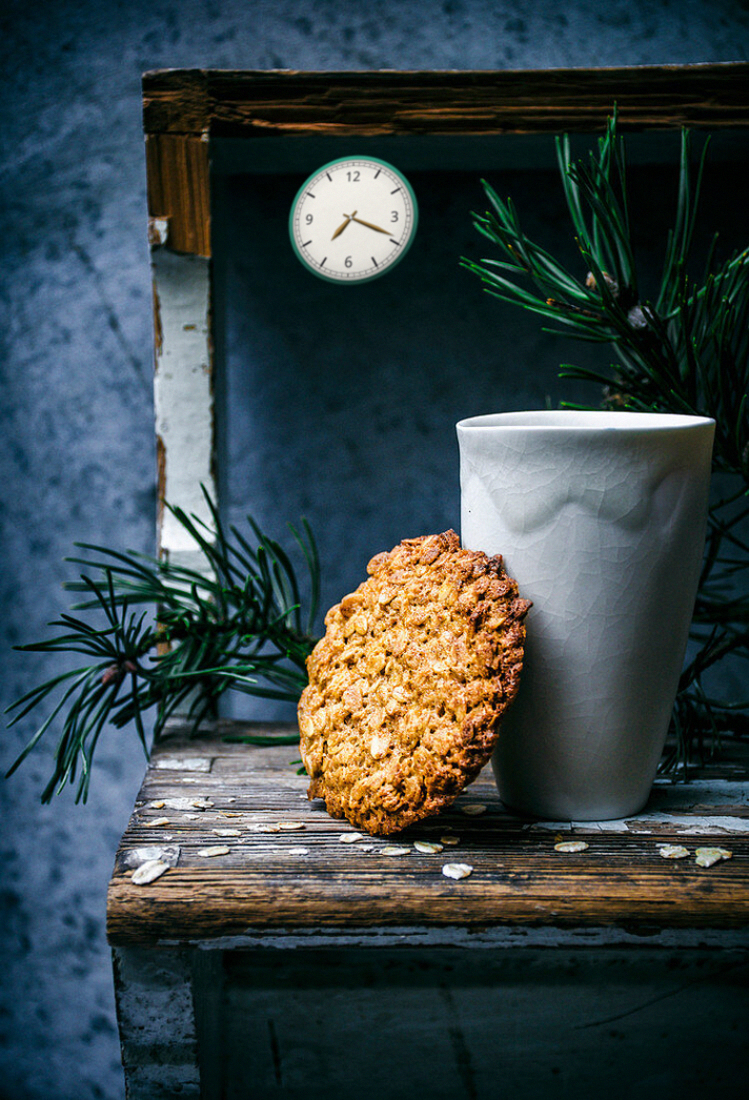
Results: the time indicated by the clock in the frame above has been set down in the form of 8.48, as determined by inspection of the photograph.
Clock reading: 7.19
